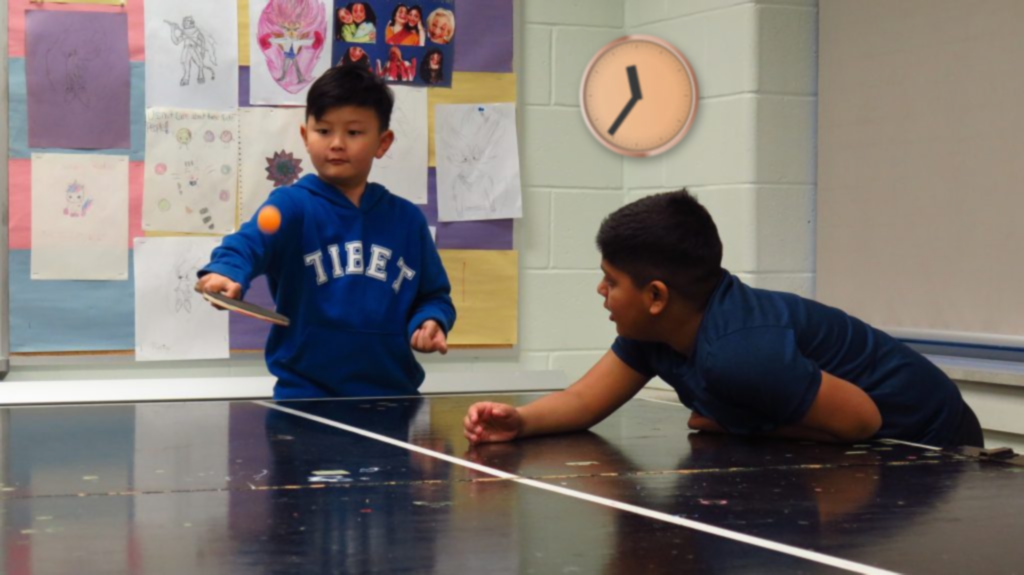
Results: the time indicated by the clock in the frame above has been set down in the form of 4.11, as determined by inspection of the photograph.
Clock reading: 11.36
